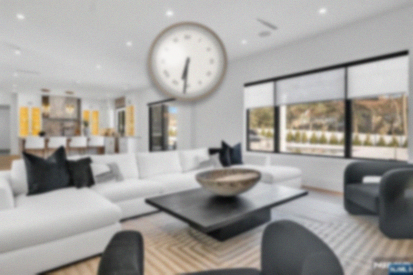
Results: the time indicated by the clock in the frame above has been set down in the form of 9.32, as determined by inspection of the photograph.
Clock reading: 6.31
